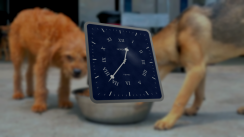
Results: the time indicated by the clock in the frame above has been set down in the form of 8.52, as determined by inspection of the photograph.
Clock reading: 12.37
